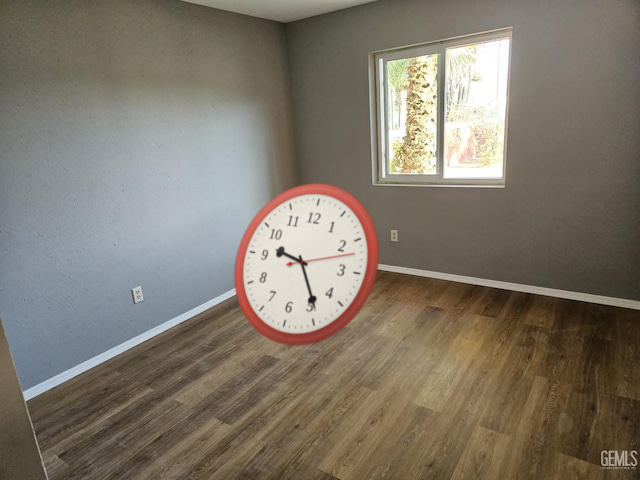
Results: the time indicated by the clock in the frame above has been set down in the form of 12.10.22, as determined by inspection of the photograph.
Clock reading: 9.24.12
